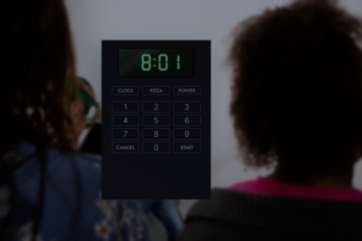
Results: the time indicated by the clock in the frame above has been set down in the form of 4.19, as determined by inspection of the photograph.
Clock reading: 8.01
